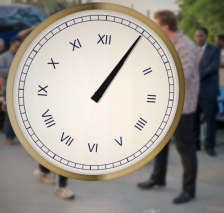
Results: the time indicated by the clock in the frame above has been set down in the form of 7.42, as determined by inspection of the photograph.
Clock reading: 1.05
